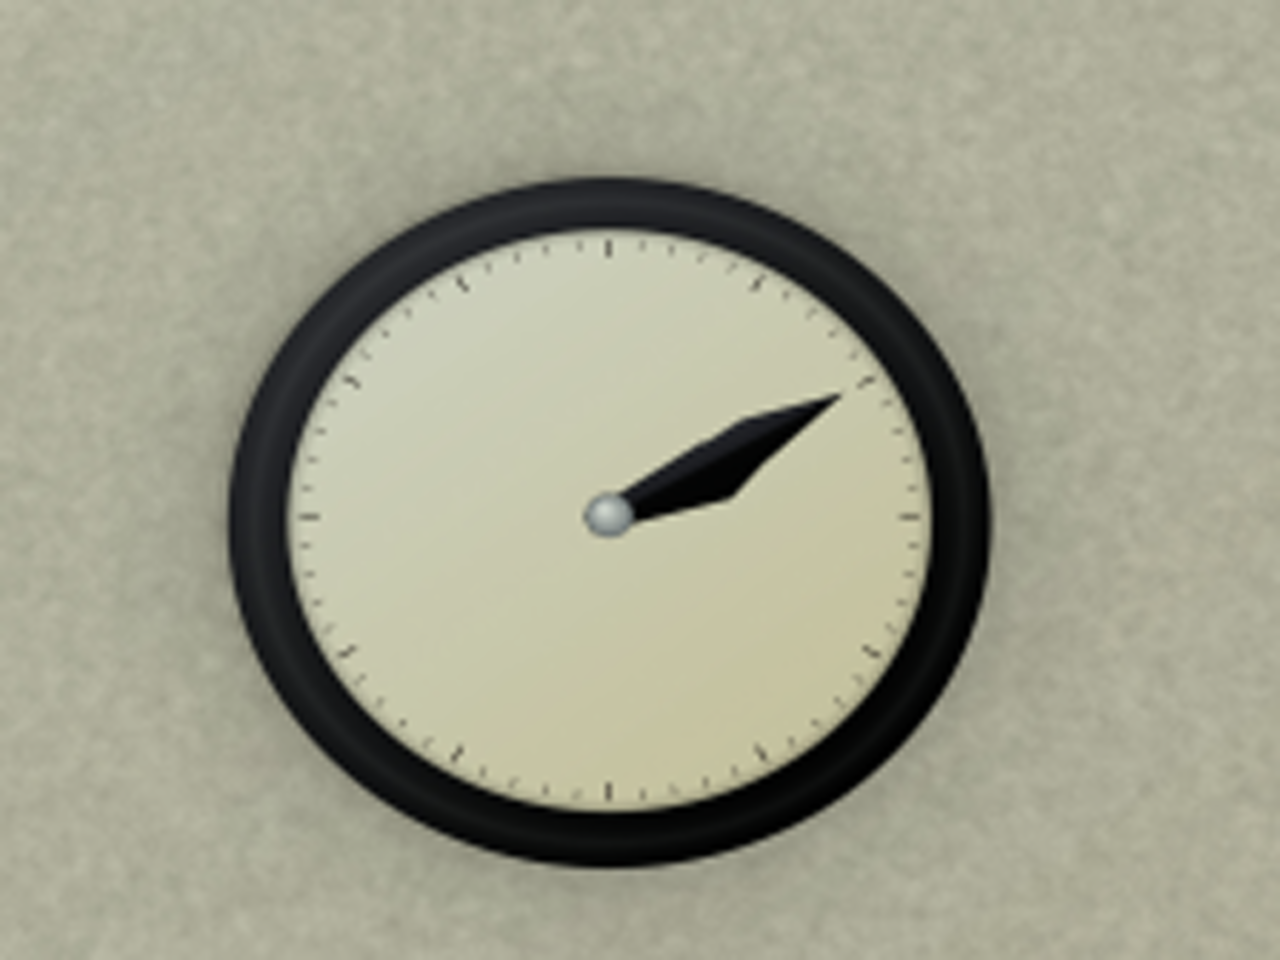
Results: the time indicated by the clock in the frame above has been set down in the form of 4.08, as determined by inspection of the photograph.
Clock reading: 2.10
